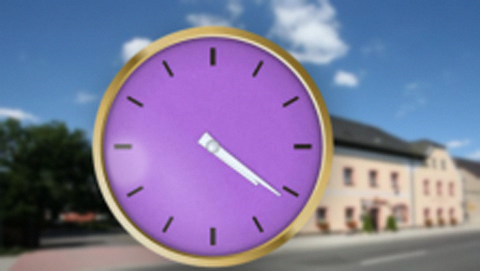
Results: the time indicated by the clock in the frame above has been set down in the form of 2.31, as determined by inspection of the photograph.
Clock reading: 4.21
